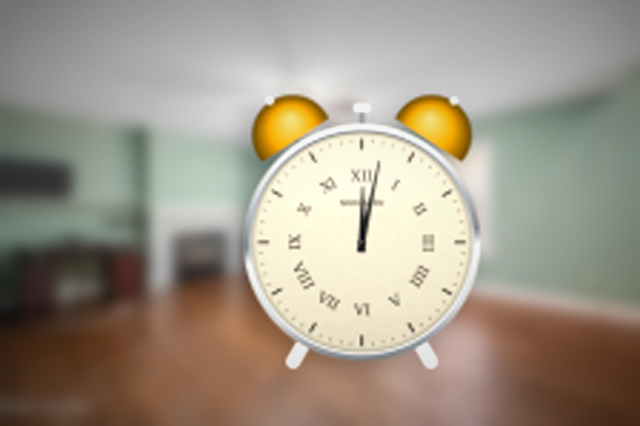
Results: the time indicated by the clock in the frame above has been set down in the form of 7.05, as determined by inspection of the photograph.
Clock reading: 12.02
